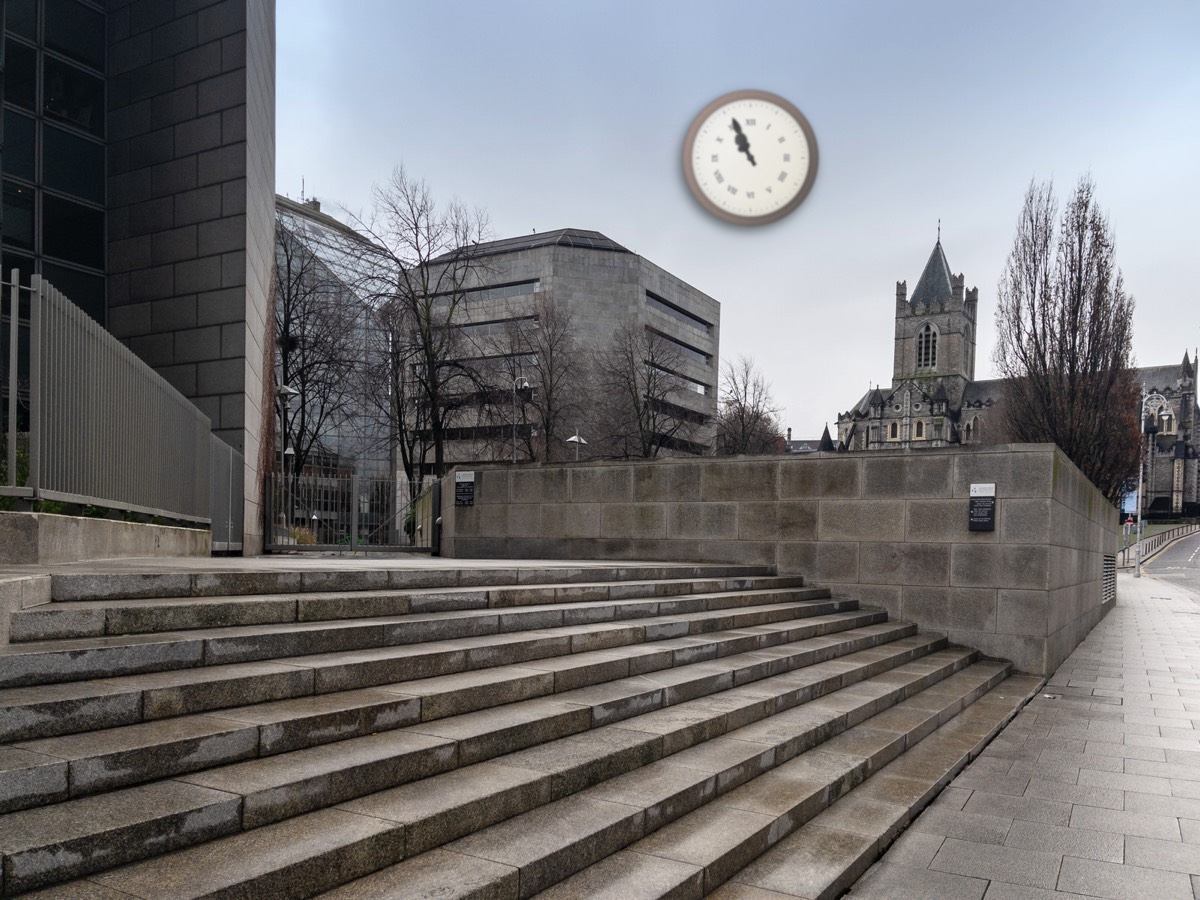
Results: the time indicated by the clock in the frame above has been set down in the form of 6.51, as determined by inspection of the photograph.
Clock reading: 10.56
